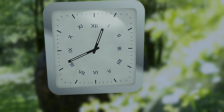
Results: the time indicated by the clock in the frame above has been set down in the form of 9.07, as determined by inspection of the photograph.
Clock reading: 12.41
